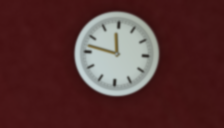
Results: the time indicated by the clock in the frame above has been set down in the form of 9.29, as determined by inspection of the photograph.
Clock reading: 11.47
